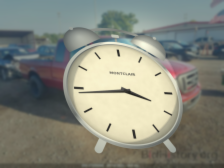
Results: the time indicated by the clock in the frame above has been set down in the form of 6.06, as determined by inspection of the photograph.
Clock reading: 3.44
